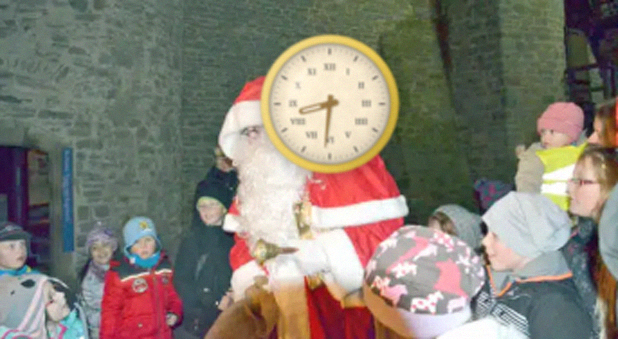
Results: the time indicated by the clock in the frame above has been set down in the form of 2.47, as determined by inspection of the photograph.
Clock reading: 8.31
